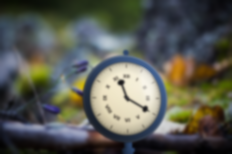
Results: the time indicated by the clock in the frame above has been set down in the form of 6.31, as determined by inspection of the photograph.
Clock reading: 11.20
